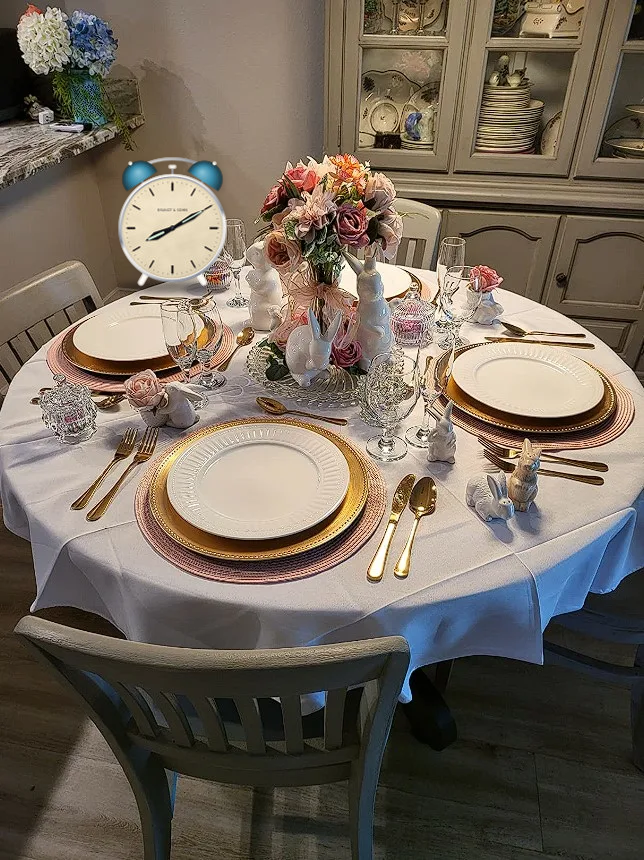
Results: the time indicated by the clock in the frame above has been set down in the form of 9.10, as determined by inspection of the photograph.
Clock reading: 8.10
